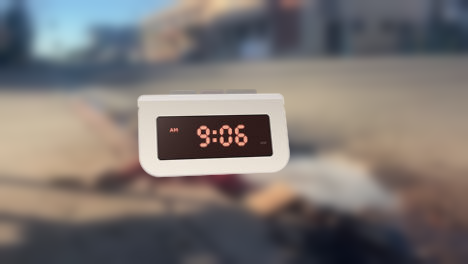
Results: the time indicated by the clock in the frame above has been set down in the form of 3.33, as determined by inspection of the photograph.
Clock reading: 9.06
